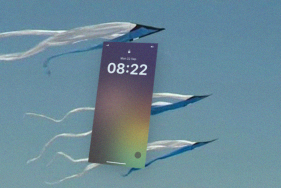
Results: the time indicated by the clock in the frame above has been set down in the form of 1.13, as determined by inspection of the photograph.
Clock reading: 8.22
